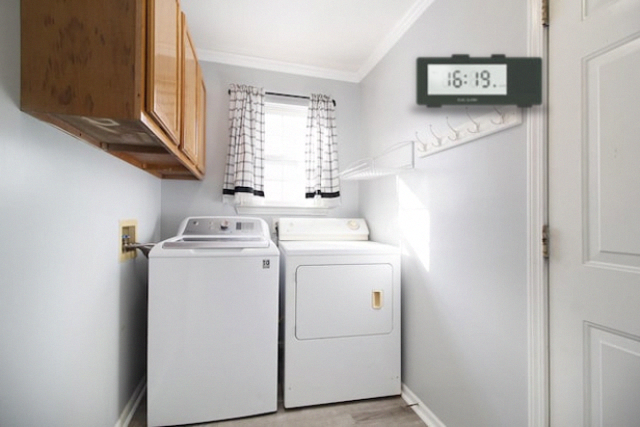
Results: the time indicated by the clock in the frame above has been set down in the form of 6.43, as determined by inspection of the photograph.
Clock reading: 16.19
